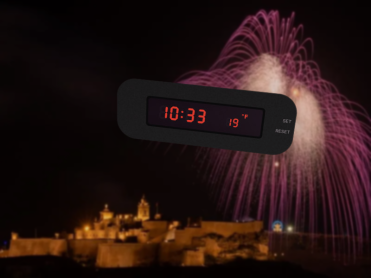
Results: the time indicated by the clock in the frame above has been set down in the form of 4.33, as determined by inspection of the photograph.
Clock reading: 10.33
